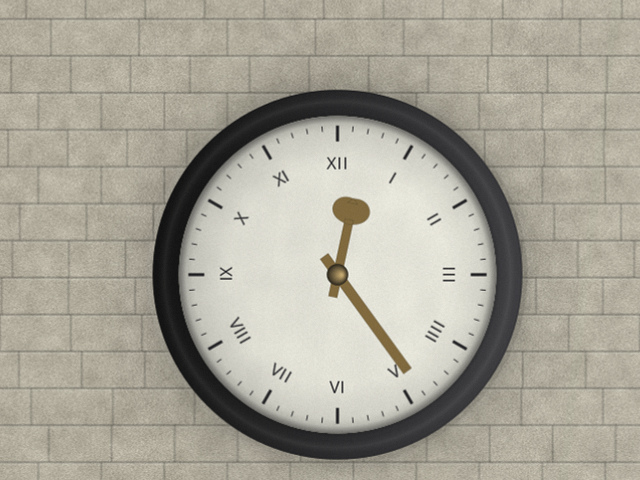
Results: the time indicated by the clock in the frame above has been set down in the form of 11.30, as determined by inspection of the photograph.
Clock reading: 12.24
